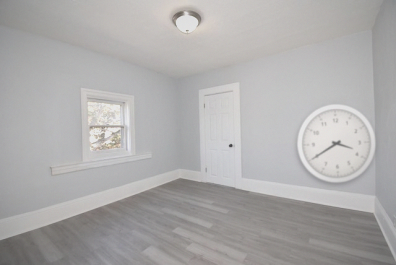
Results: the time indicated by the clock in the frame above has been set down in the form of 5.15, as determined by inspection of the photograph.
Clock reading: 3.40
